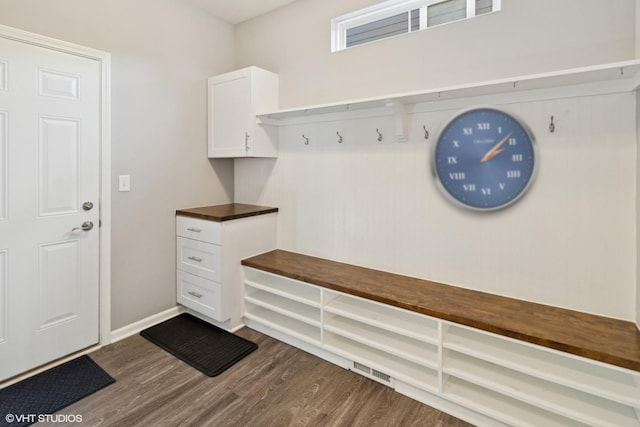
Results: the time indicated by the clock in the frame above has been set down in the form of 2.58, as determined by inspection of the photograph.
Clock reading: 2.08
